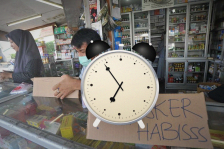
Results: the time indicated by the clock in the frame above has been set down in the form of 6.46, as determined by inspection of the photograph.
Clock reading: 6.54
